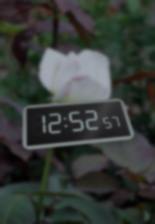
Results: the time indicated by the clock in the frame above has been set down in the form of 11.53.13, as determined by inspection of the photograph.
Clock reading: 12.52.57
